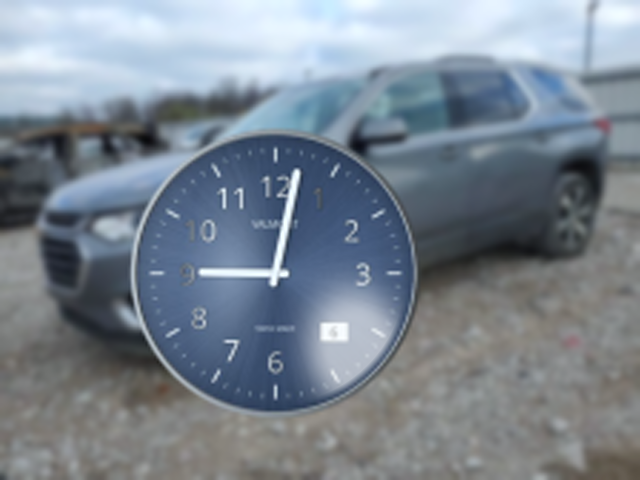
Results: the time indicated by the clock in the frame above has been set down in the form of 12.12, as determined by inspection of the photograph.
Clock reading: 9.02
